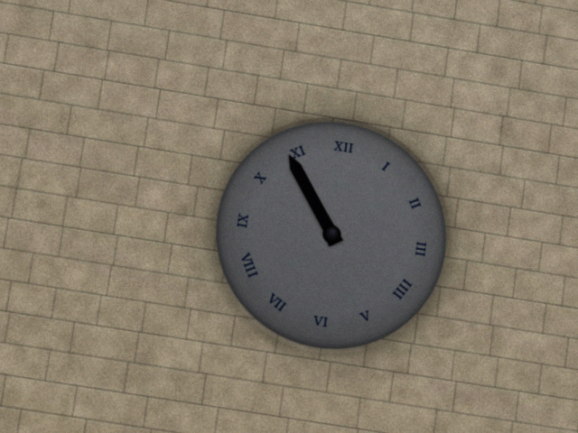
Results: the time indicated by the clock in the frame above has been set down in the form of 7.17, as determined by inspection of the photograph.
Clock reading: 10.54
